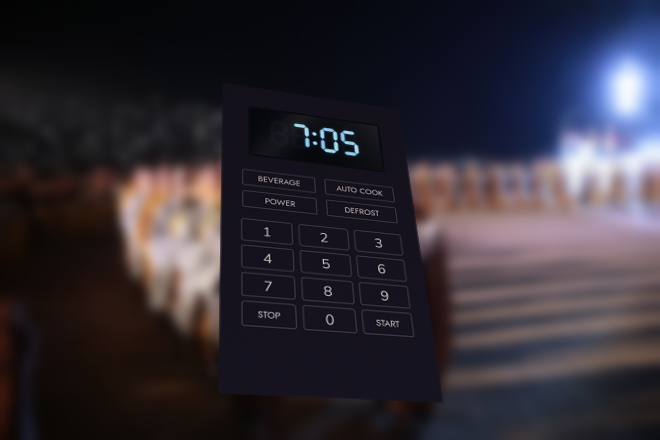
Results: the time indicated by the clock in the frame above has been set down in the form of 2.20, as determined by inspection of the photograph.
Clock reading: 7.05
